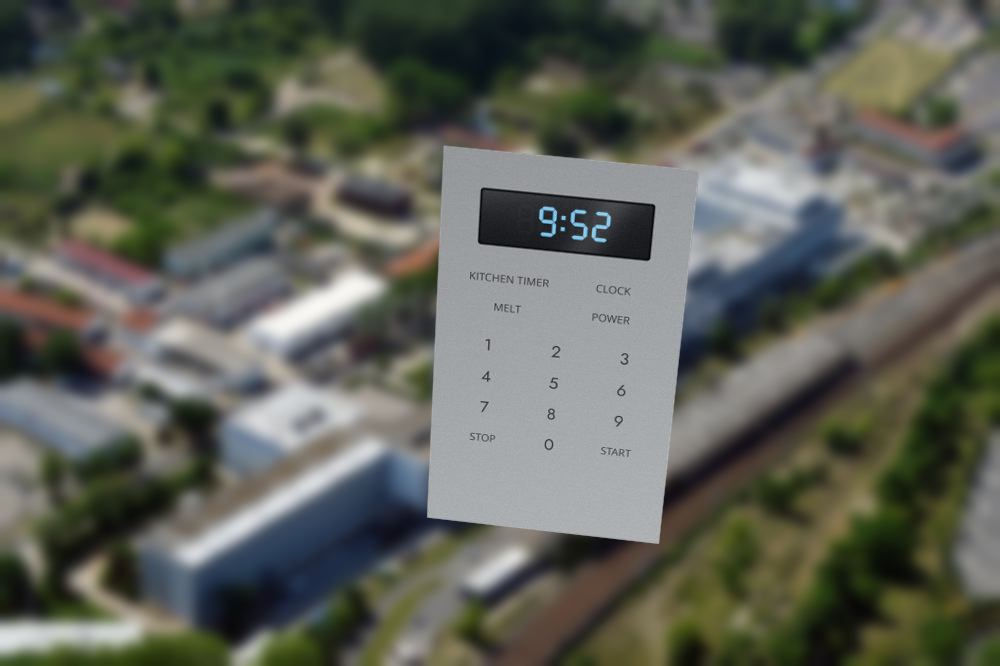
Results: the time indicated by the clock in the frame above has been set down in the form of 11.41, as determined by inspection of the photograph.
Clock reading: 9.52
